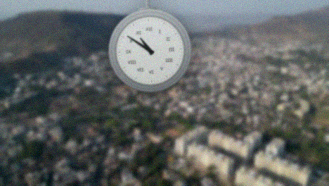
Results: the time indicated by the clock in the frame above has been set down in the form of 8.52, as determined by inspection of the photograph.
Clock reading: 10.51
